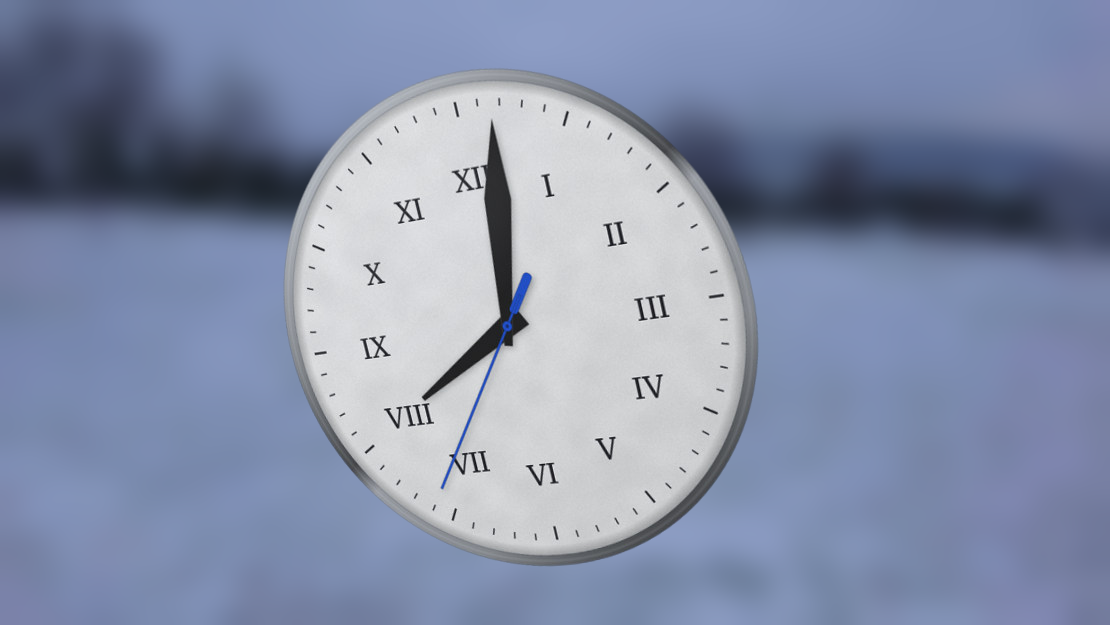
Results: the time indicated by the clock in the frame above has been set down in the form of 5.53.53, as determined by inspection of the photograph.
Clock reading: 8.01.36
